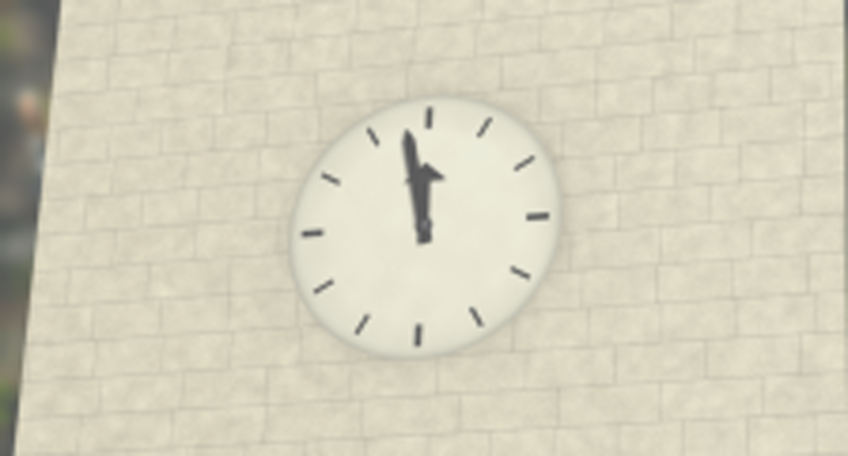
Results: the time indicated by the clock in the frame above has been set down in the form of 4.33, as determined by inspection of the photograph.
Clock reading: 11.58
